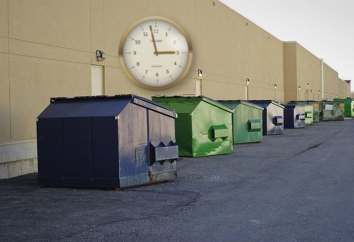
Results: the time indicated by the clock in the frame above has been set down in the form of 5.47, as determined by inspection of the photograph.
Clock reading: 2.58
